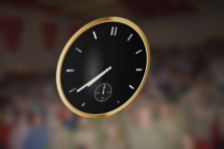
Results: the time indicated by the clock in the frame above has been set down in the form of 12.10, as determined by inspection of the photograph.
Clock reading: 7.39
